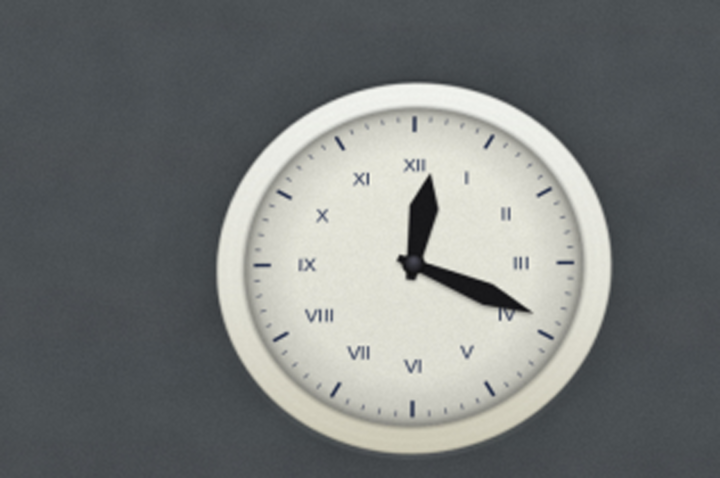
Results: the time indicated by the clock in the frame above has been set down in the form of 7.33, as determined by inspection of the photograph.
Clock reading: 12.19
